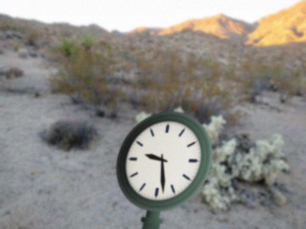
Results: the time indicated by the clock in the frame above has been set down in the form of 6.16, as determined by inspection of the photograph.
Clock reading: 9.28
